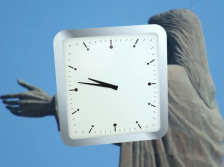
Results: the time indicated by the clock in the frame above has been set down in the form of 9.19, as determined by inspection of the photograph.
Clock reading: 9.47
